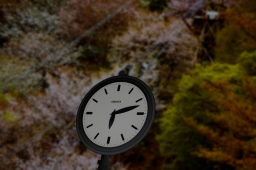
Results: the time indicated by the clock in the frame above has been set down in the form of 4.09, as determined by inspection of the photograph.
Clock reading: 6.12
